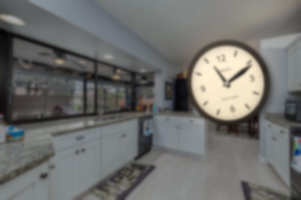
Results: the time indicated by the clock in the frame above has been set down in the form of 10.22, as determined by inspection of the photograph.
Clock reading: 11.11
